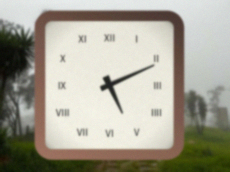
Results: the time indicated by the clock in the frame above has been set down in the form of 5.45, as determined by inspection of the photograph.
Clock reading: 5.11
